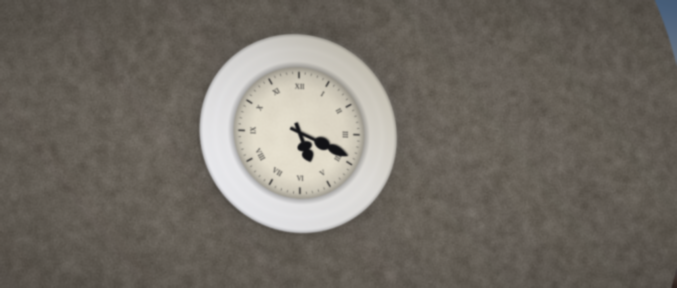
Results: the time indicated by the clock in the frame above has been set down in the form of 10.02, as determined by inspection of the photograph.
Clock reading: 5.19
